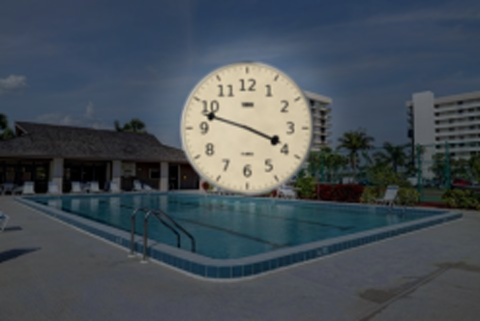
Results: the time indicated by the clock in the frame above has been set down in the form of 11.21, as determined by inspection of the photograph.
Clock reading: 3.48
